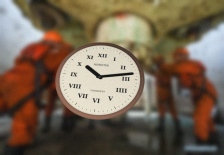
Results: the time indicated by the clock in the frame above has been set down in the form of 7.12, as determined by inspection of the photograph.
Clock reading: 10.13
